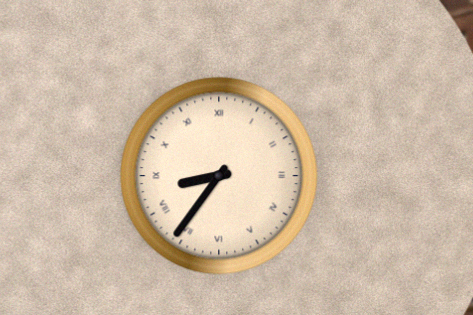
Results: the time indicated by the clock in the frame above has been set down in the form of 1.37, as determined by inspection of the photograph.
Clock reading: 8.36
